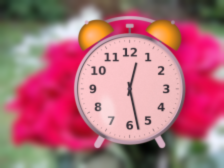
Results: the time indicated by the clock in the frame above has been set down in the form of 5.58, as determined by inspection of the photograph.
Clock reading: 12.28
